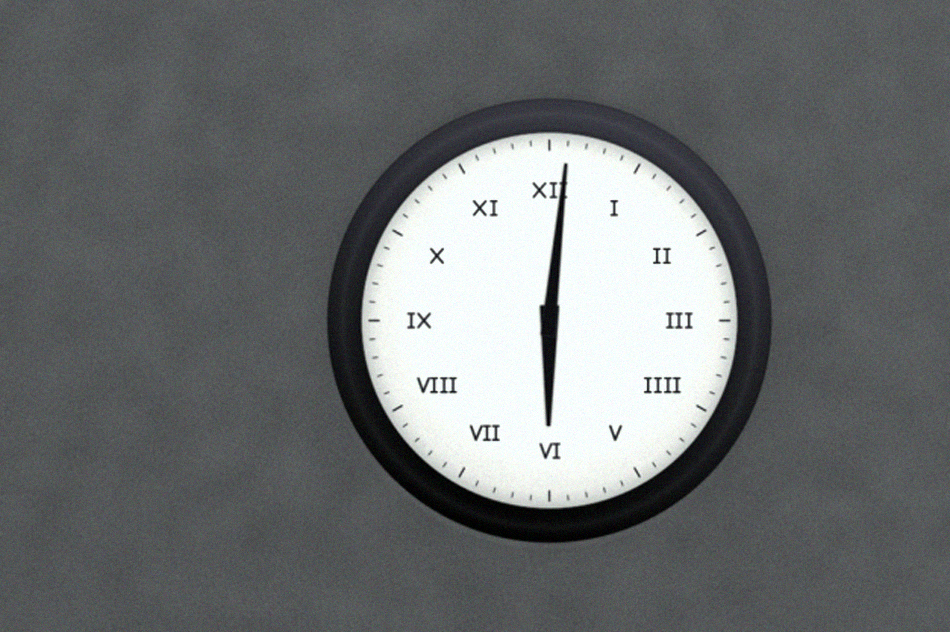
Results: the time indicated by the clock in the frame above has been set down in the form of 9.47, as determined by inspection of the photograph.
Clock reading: 6.01
